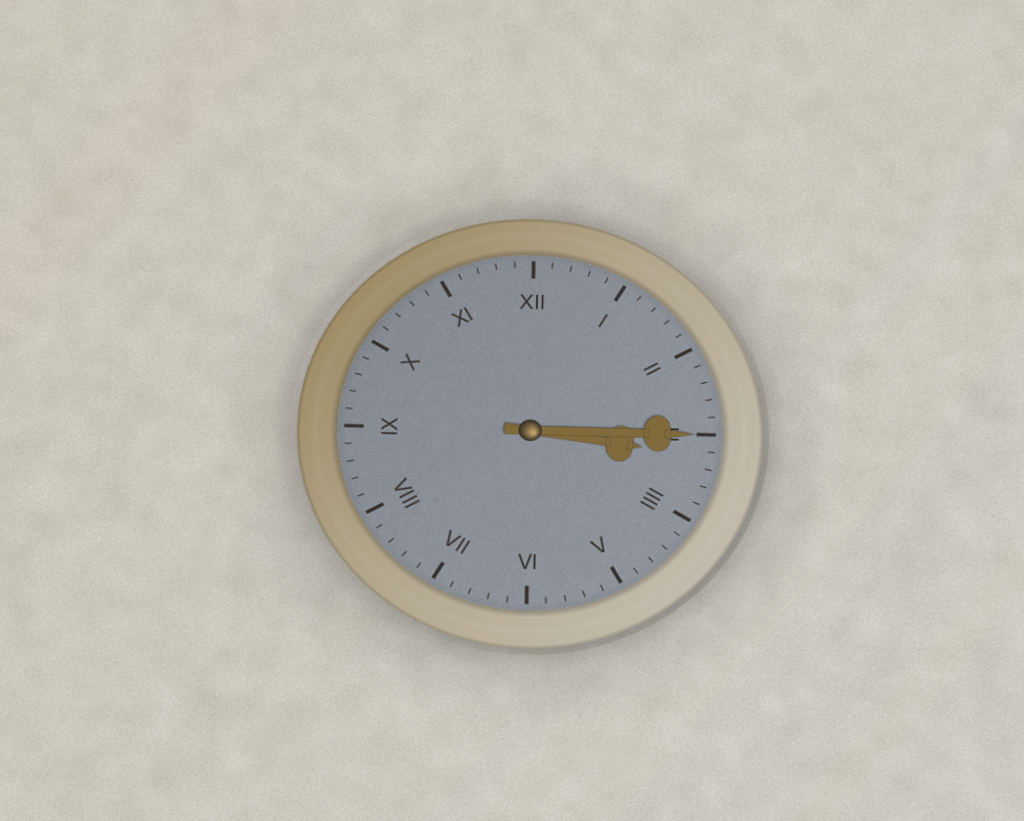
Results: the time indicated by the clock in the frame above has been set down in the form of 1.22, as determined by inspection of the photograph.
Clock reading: 3.15
